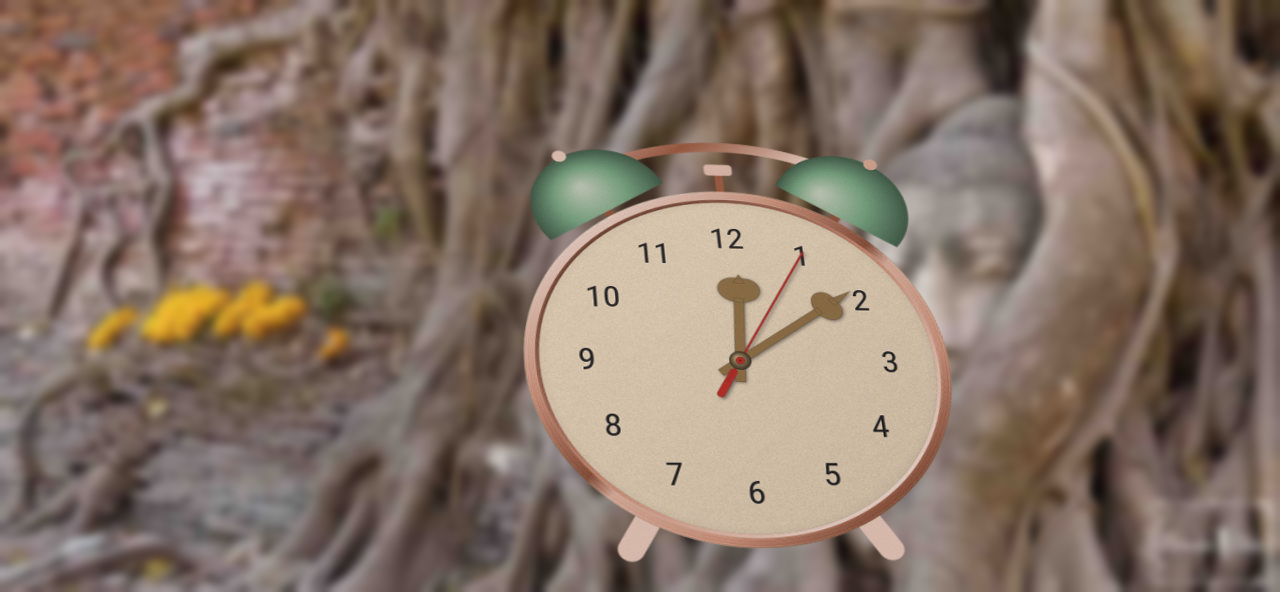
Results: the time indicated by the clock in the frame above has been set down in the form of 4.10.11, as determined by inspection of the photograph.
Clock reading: 12.09.05
